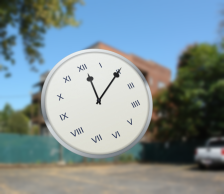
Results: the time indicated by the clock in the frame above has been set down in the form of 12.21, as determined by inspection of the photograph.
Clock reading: 12.10
